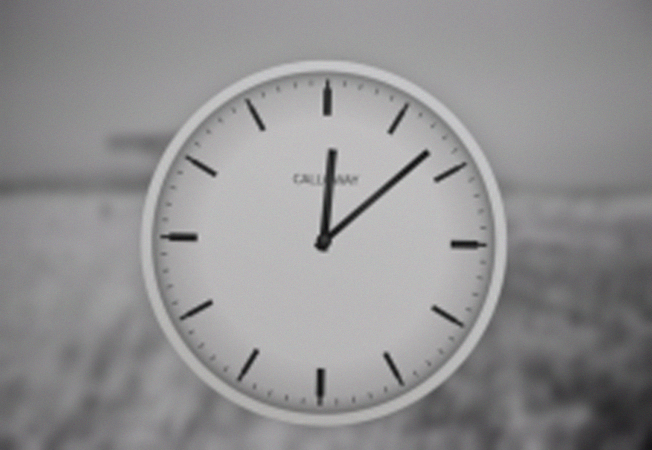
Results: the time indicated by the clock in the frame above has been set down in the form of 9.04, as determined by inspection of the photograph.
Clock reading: 12.08
